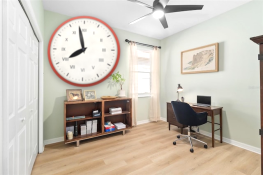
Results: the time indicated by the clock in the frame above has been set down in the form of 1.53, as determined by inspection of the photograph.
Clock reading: 7.58
